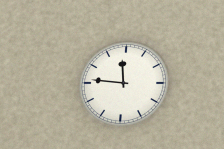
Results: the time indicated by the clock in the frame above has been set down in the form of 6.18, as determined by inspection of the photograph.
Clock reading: 11.46
